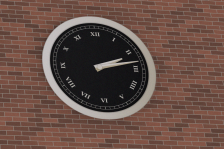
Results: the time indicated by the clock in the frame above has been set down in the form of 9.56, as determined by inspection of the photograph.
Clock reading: 2.13
